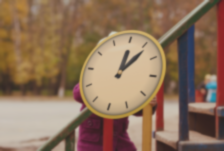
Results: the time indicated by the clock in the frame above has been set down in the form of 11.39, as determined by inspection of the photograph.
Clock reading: 12.06
